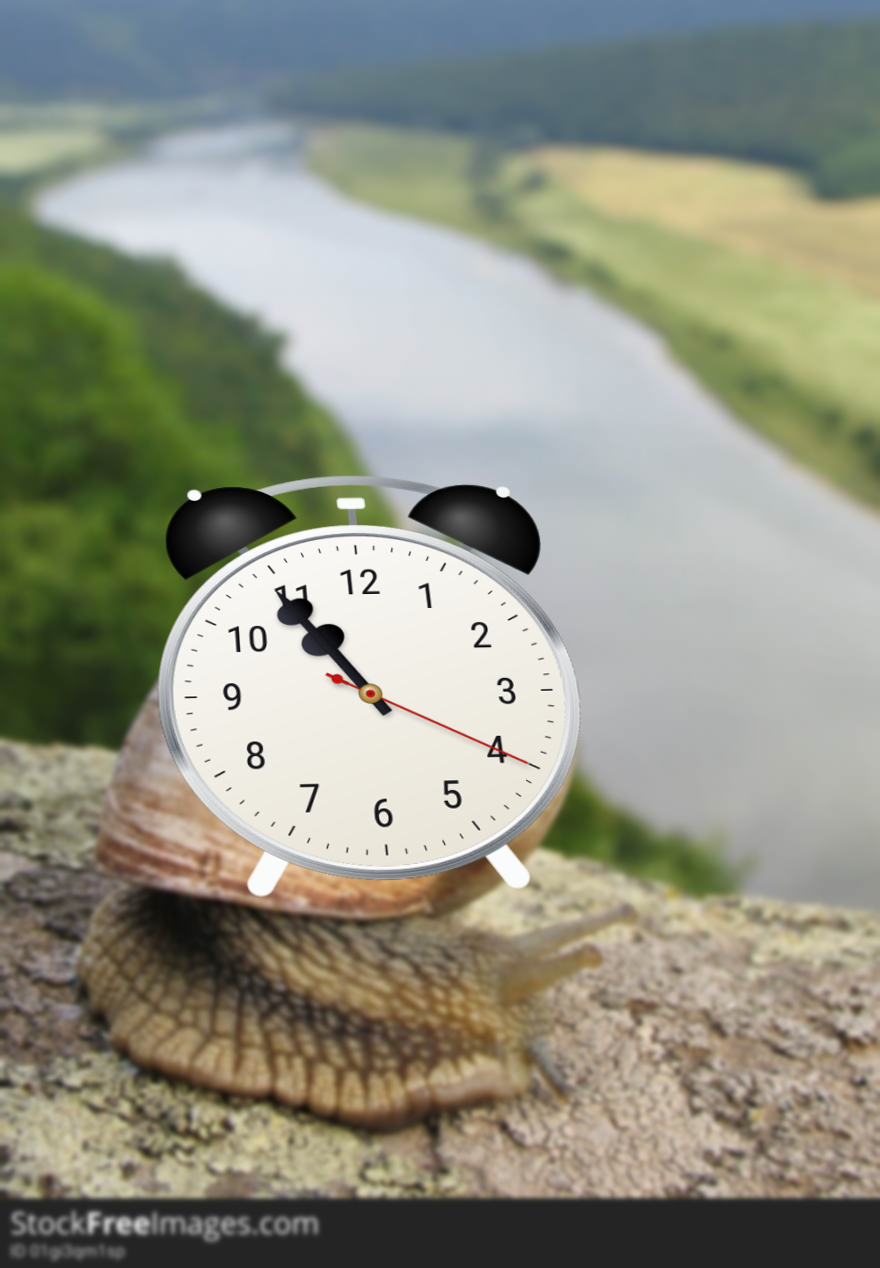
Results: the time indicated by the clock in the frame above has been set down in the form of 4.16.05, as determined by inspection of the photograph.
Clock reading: 10.54.20
